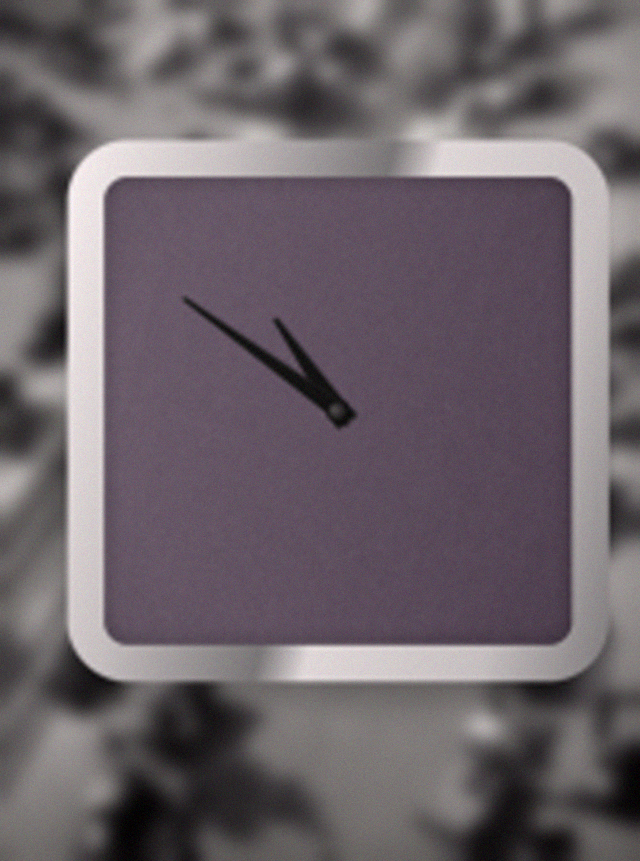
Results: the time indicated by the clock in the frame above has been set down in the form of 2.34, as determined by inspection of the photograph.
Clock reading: 10.51
